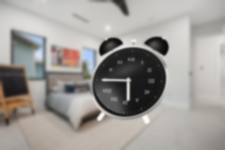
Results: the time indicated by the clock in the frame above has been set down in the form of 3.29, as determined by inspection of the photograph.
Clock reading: 5.45
